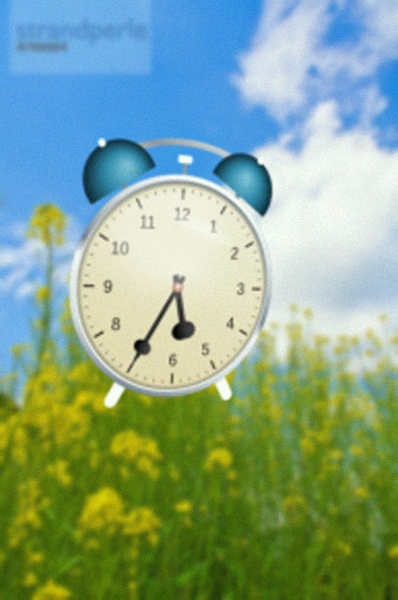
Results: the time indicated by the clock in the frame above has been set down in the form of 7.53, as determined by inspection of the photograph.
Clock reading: 5.35
